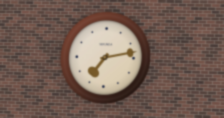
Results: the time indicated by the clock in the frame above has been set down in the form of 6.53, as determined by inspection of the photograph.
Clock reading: 7.13
